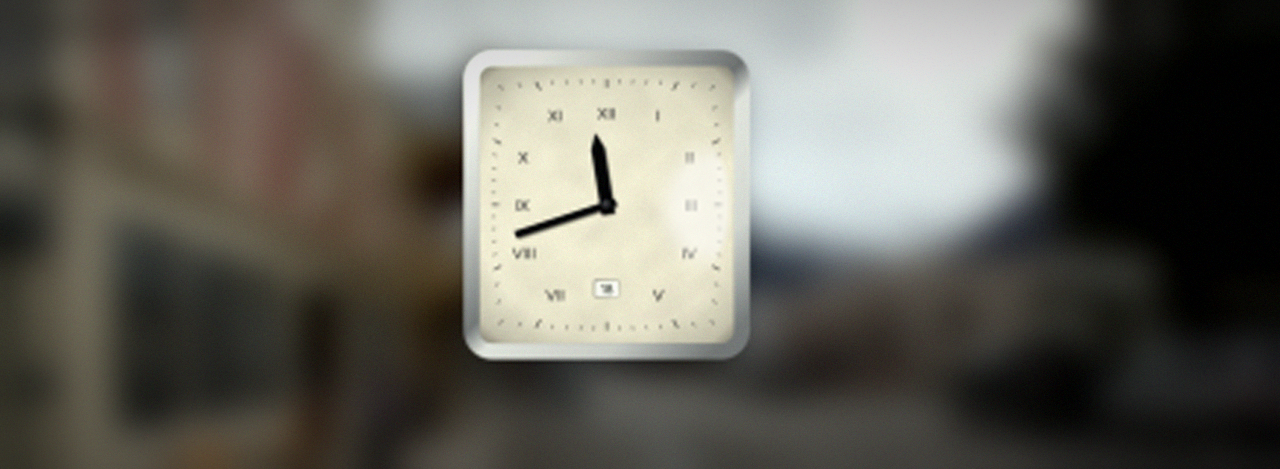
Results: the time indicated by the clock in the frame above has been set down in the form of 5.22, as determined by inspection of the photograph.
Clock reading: 11.42
